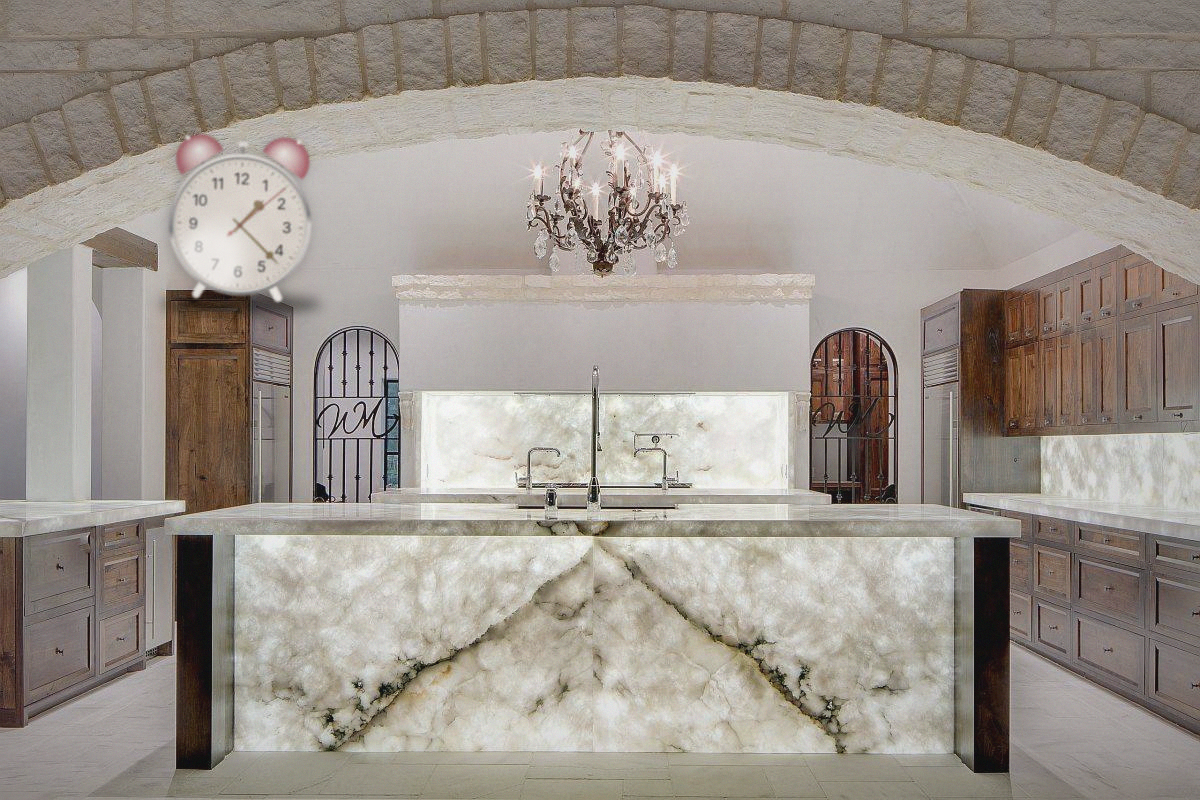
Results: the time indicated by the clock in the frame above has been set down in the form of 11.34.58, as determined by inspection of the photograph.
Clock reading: 1.22.08
